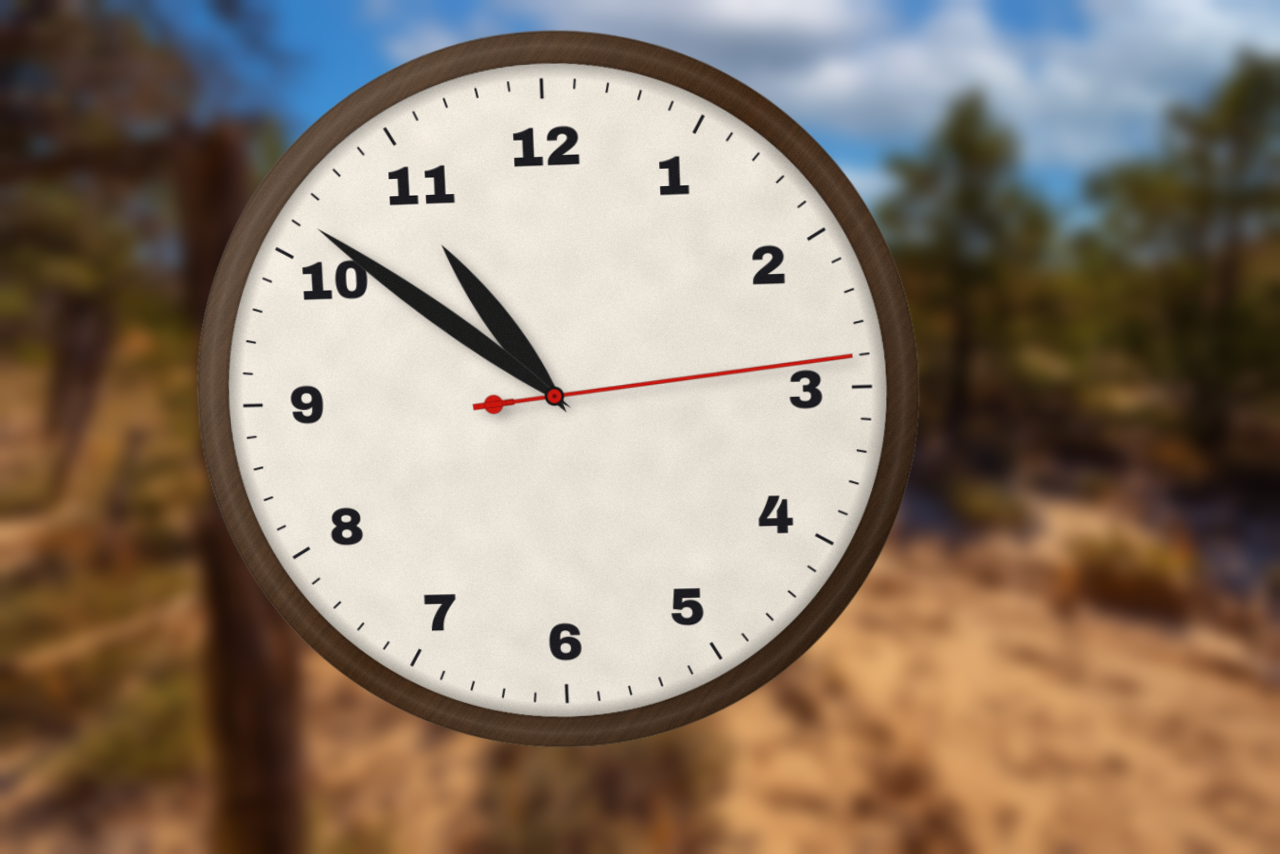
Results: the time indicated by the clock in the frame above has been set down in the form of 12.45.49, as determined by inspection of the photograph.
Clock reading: 10.51.14
